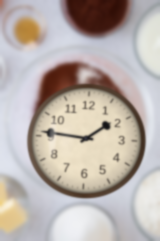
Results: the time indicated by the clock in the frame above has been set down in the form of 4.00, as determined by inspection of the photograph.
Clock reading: 1.46
